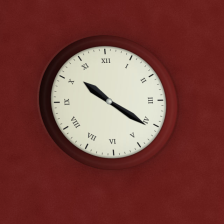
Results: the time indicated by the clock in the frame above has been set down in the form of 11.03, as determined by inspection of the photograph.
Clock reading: 10.21
